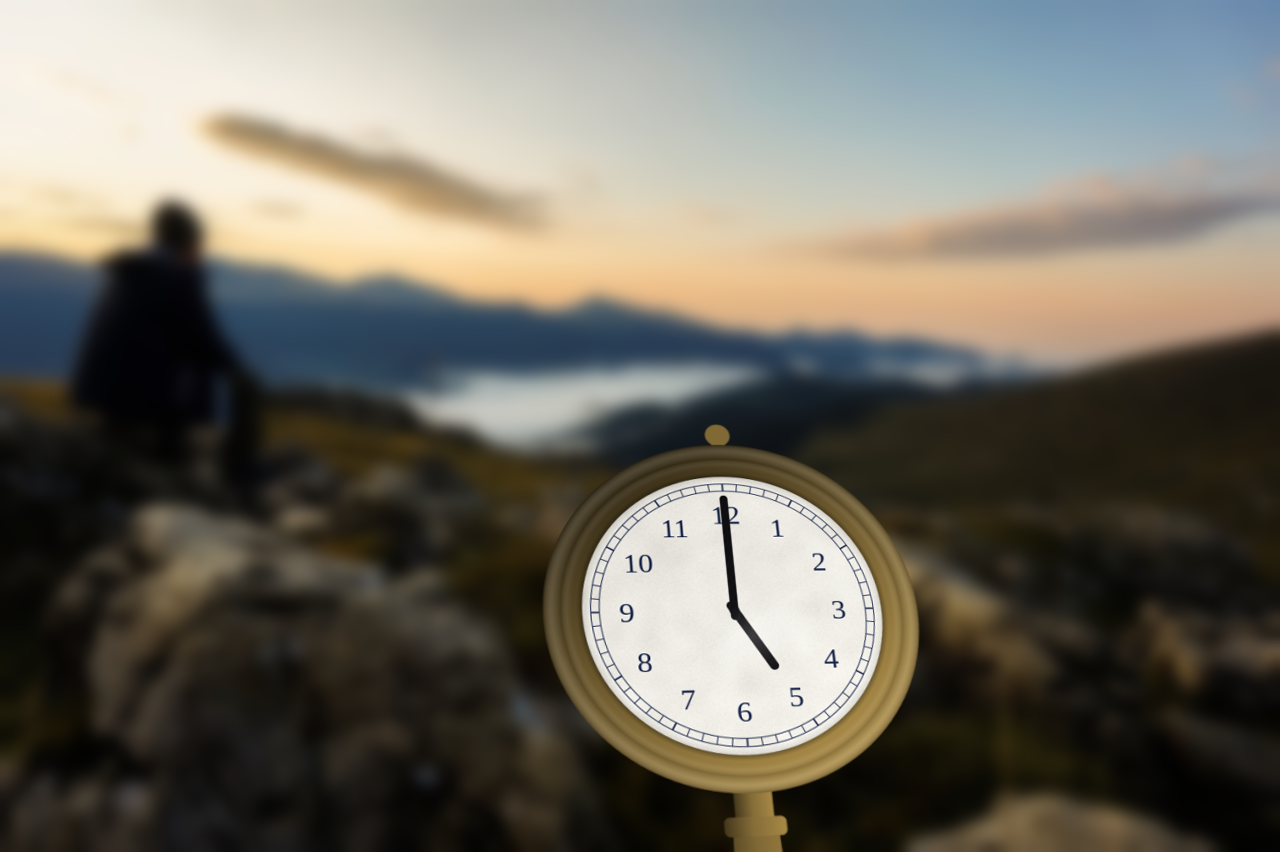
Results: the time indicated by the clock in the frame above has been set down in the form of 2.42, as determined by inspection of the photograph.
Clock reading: 5.00
